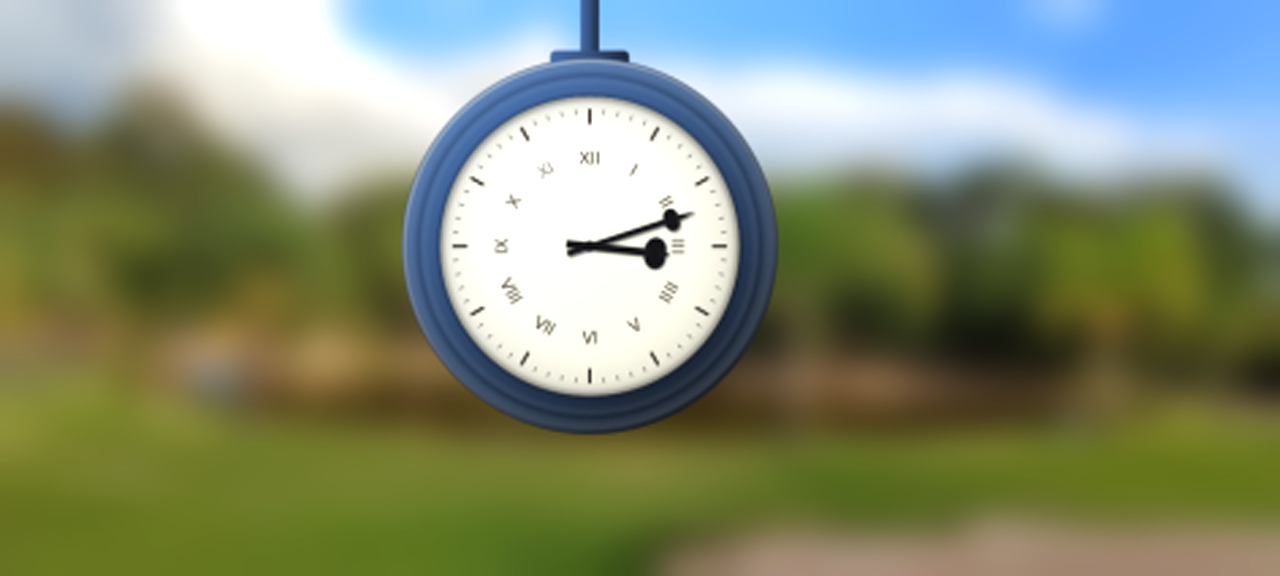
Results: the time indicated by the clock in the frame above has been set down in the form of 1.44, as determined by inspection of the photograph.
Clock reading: 3.12
